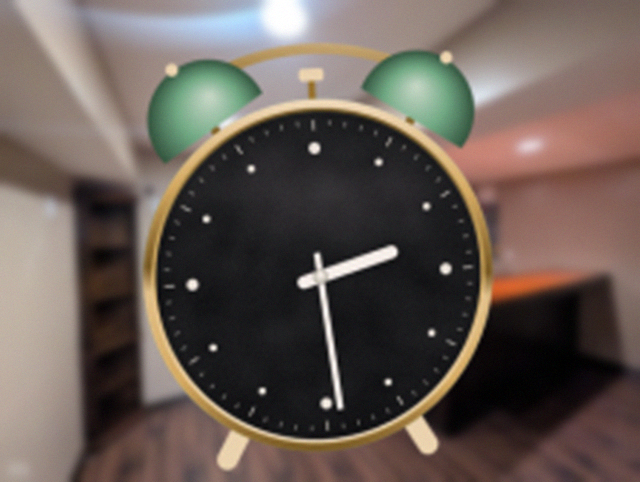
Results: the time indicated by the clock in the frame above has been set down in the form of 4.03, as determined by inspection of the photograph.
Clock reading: 2.29
